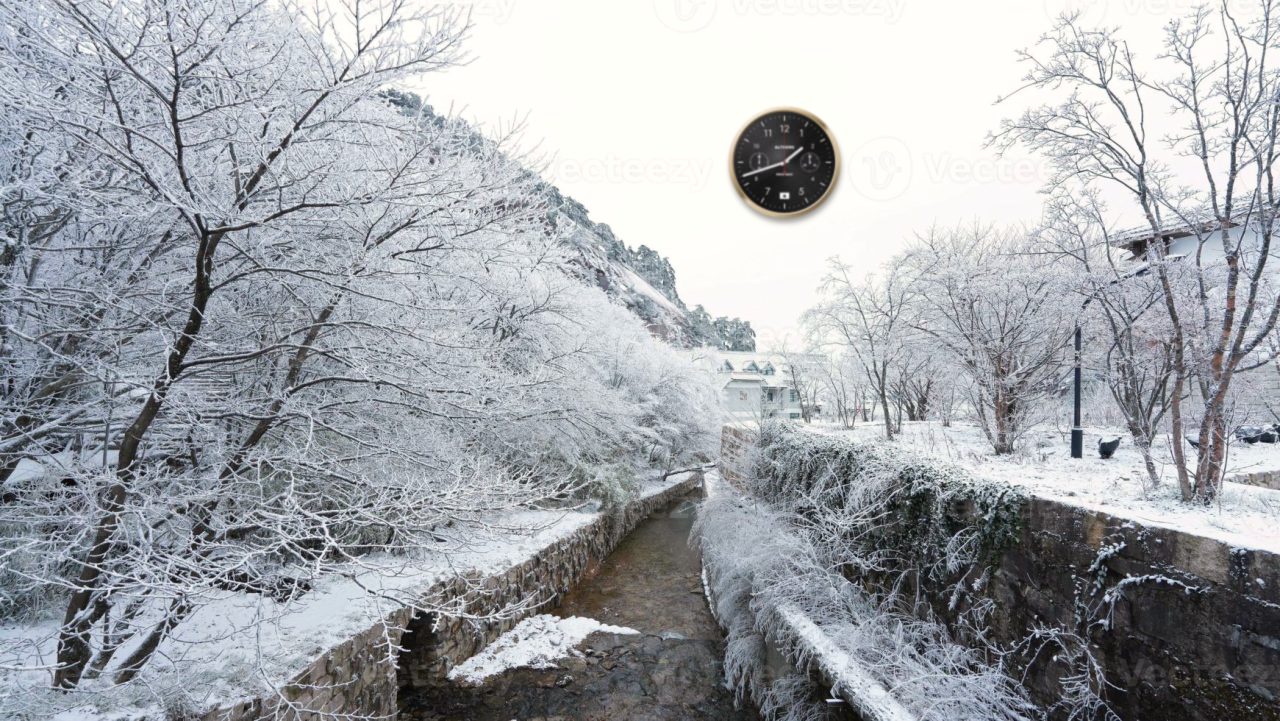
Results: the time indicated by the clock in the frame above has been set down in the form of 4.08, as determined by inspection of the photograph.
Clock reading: 1.42
